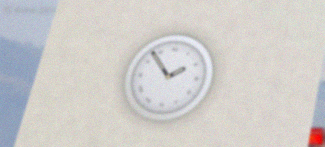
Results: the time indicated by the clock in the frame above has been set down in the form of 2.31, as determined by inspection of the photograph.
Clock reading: 1.53
